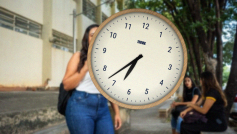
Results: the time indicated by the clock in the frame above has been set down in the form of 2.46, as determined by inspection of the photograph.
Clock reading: 6.37
